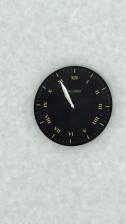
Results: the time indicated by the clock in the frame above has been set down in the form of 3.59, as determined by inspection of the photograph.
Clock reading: 10.55
